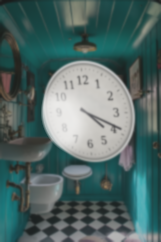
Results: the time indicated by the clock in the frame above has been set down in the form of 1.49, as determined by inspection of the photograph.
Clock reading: 4.19
